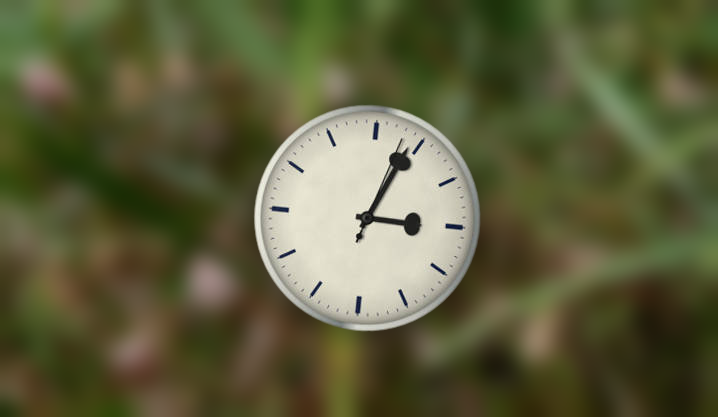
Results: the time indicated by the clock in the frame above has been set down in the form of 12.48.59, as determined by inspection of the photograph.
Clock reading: 3.04.03
